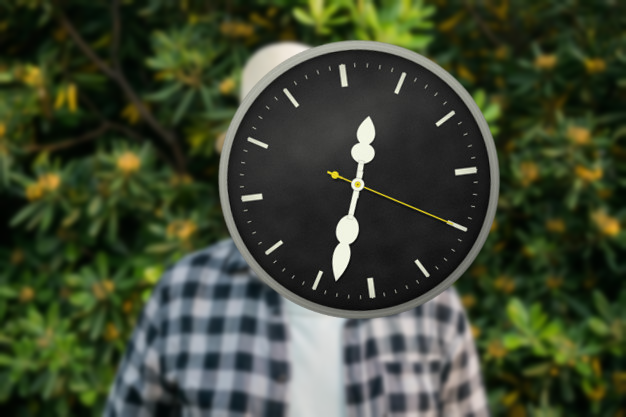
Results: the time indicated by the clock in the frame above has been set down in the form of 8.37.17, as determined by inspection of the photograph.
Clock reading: 12.33.20
